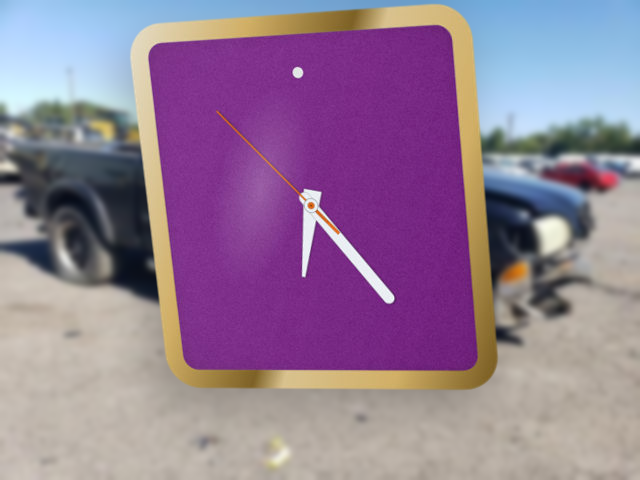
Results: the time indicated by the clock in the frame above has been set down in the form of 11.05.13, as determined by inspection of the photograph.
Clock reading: 6.23.53
